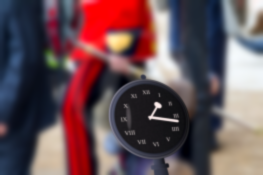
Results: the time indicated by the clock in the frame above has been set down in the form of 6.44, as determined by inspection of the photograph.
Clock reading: 1.17
